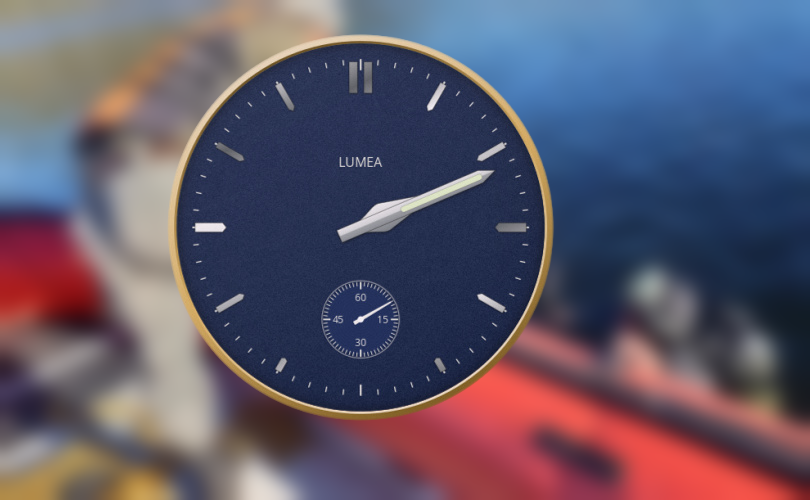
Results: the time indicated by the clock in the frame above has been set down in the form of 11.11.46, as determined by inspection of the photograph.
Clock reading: 2.11.10
